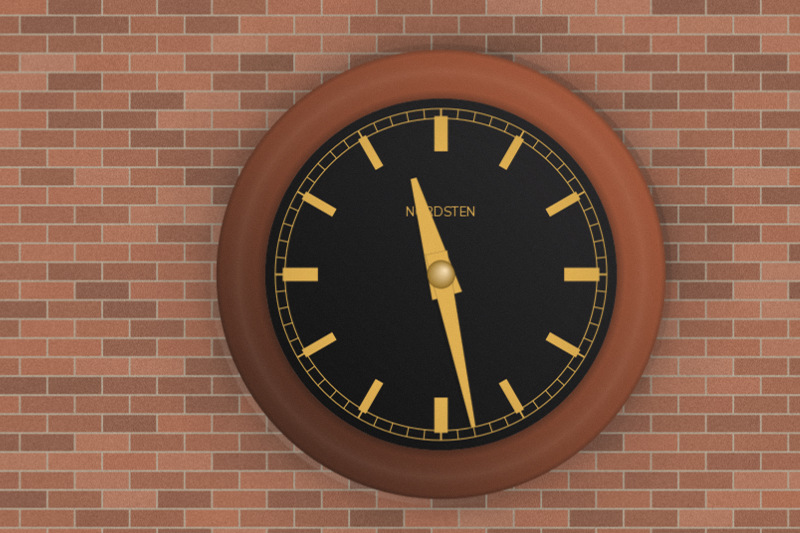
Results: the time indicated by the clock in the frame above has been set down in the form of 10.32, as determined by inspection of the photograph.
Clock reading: 11.28
